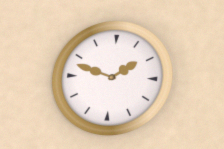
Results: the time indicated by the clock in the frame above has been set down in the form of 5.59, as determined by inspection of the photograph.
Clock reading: 1.48
